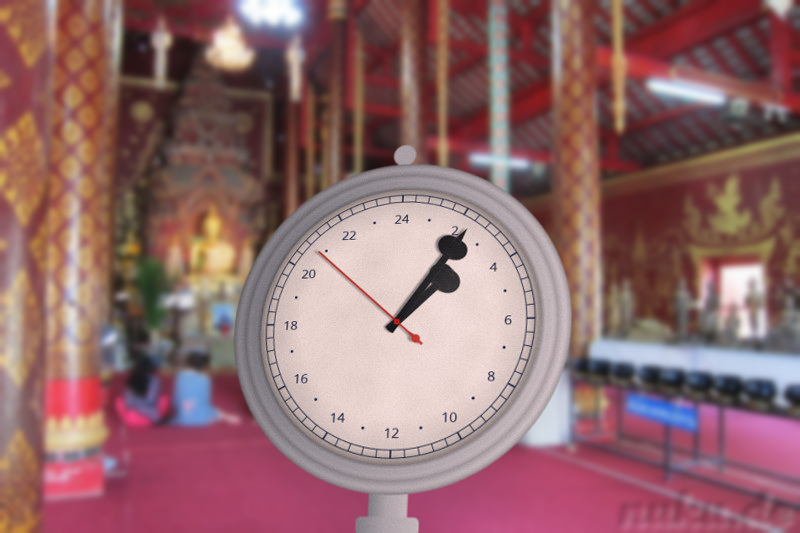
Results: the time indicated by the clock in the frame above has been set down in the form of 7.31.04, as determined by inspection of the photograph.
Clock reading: 3.05.52
